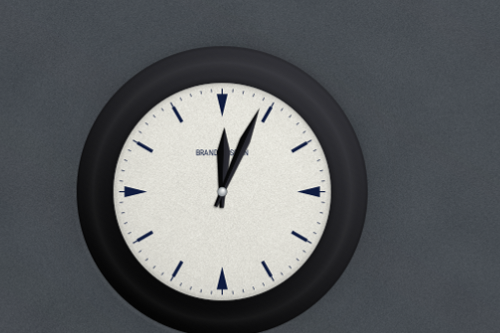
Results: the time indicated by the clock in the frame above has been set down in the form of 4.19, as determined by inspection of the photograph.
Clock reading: 12.04
